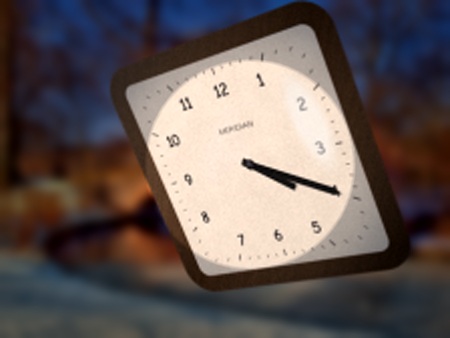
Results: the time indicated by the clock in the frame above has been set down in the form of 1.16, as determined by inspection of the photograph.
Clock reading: 4.20
